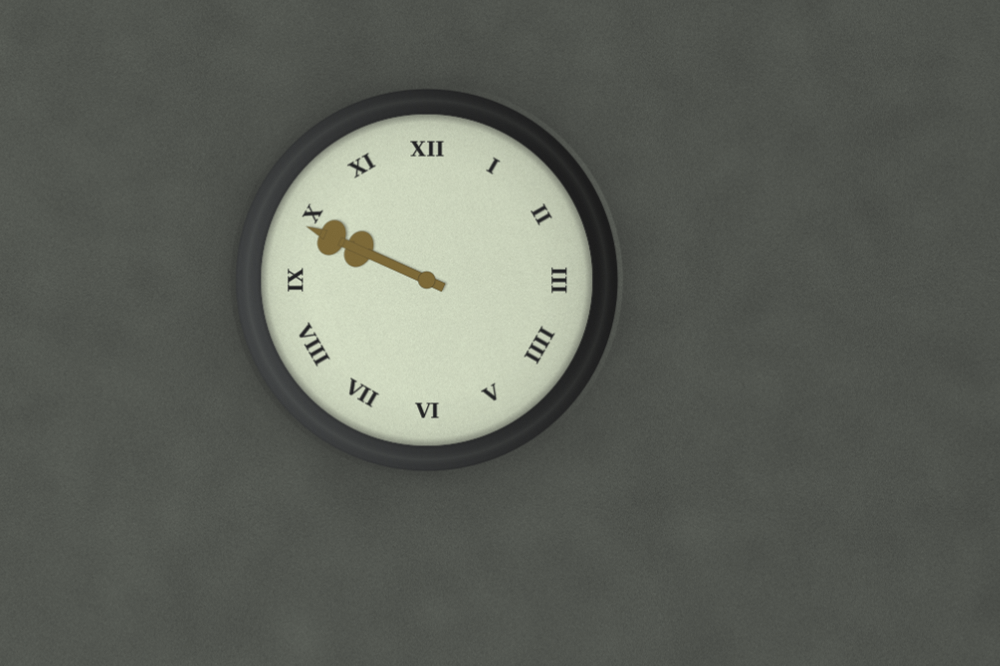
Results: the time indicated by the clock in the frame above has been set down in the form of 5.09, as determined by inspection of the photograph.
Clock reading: 9.49
